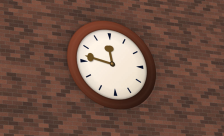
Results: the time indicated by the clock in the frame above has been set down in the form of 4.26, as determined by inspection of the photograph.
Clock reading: 11.47
